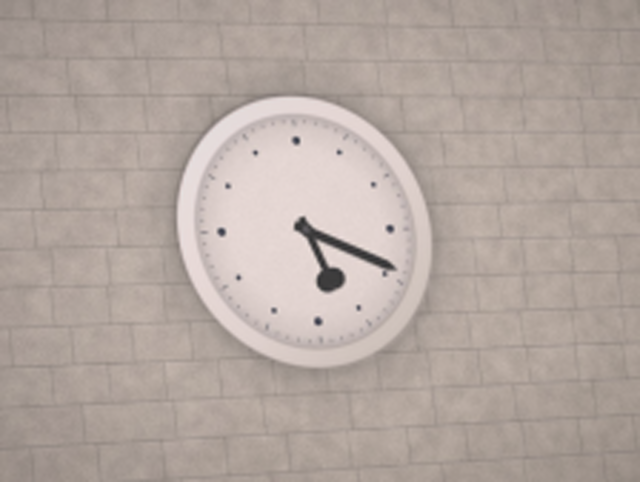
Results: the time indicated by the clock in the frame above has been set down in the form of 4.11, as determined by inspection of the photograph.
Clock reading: 5.19
